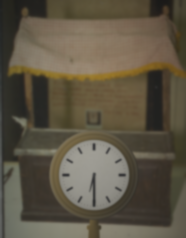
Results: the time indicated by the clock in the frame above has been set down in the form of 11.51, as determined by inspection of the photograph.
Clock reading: 6.30
